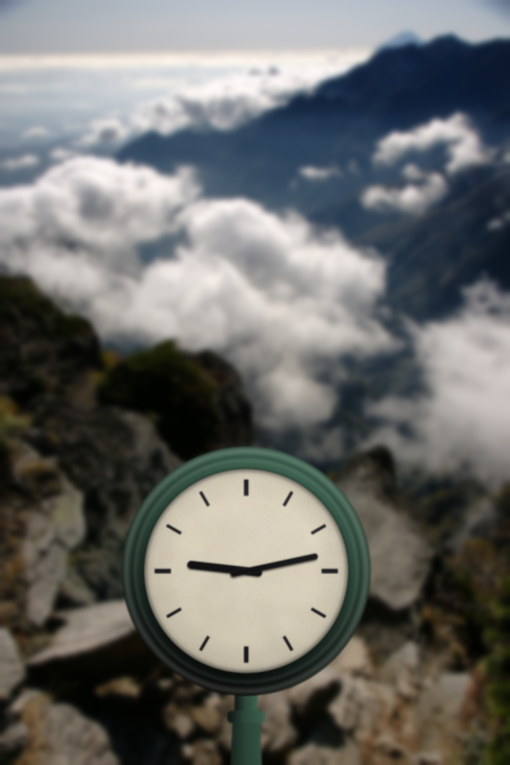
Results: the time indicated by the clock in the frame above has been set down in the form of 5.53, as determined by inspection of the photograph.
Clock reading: 9.13
